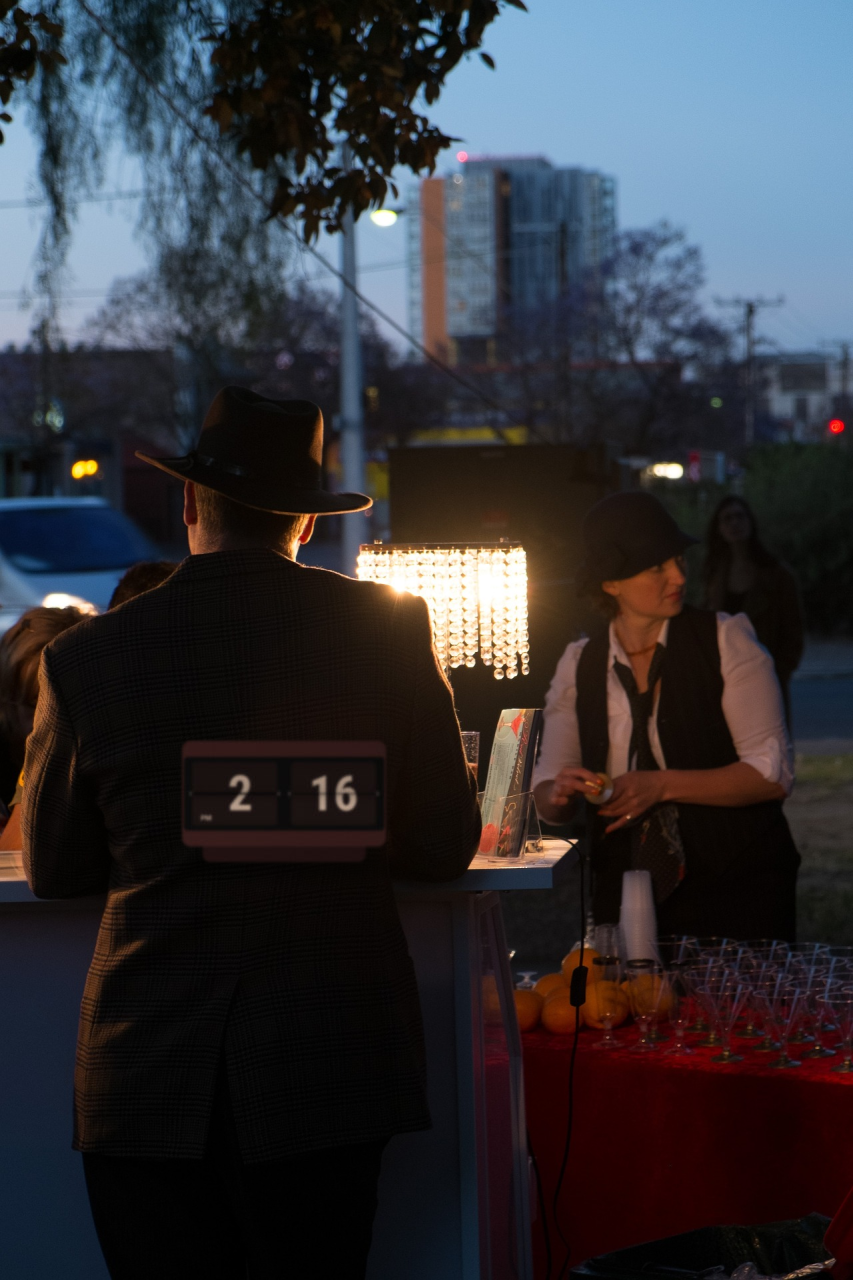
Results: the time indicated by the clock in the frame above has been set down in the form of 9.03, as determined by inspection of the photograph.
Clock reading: 2.16
